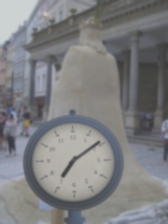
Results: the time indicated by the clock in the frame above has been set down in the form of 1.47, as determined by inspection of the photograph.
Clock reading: 7.09
